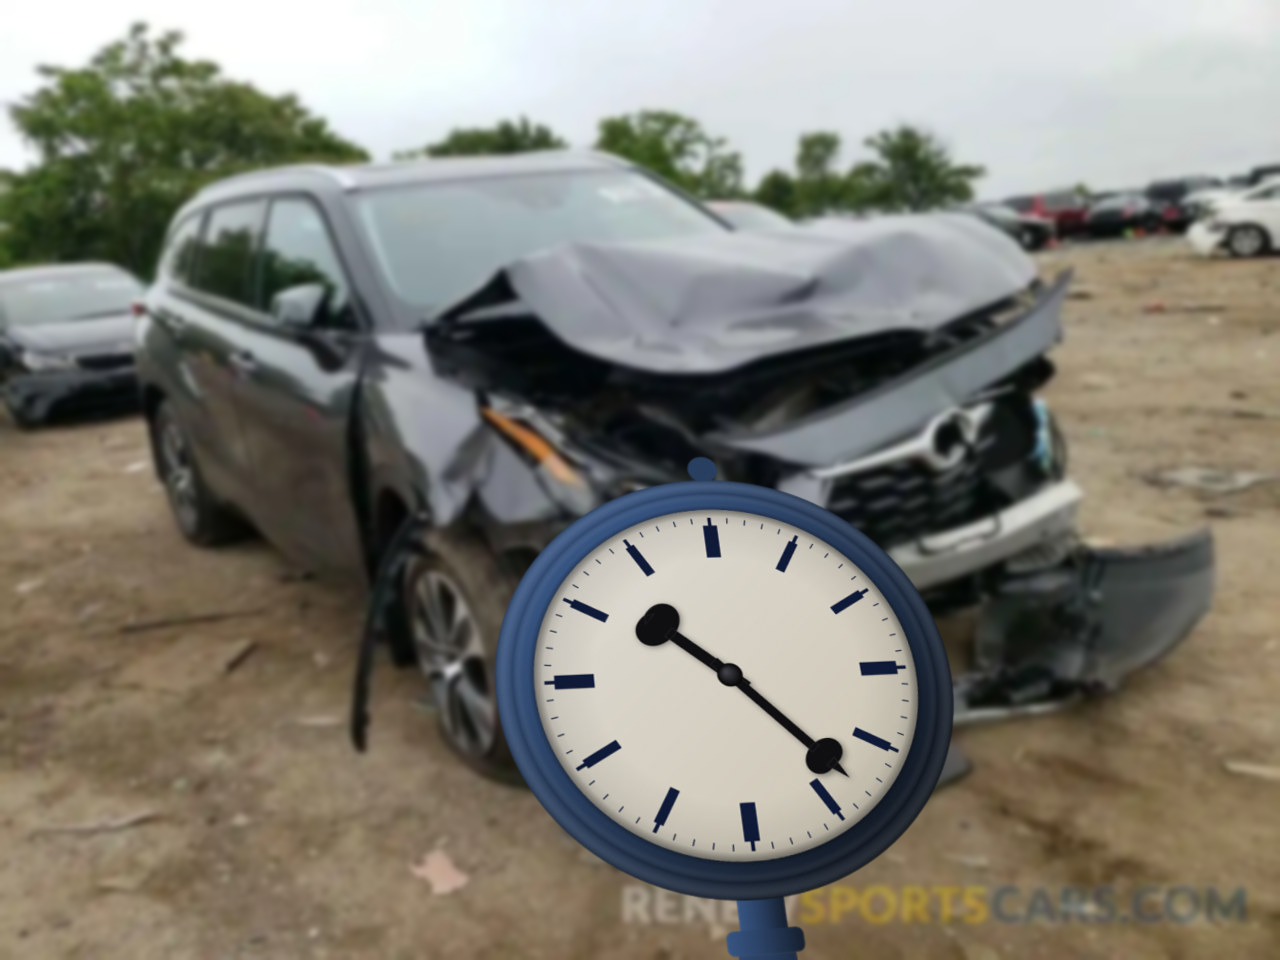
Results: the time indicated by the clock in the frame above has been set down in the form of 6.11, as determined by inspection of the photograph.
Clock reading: 10.23
